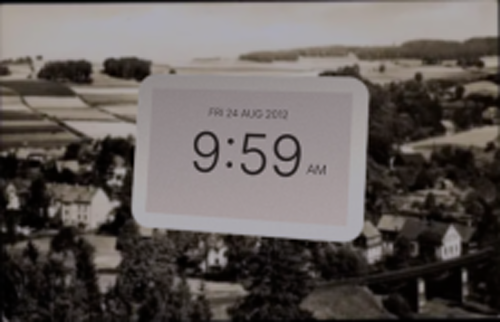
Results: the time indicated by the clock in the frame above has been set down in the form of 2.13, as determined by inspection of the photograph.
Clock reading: 9.59
